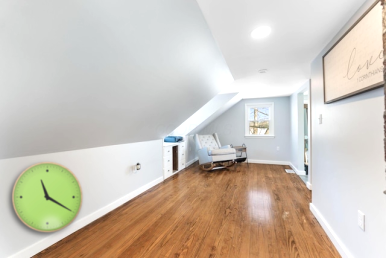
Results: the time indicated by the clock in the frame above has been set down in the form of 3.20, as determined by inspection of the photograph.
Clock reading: 11.20
